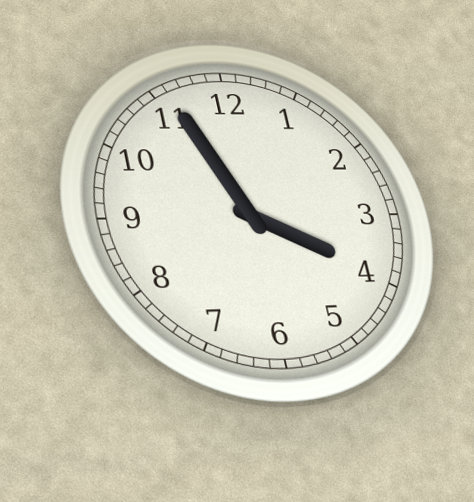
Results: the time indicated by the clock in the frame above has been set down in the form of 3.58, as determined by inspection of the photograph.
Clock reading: 3.56
